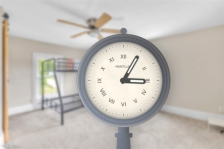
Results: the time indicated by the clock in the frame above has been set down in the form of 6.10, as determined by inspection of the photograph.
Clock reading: 3.05
